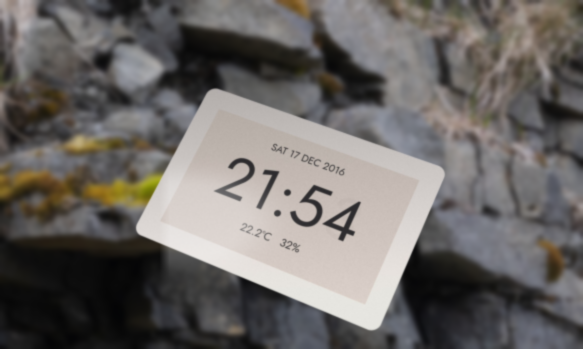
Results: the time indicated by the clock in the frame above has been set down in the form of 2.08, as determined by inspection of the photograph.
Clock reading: 21.54
